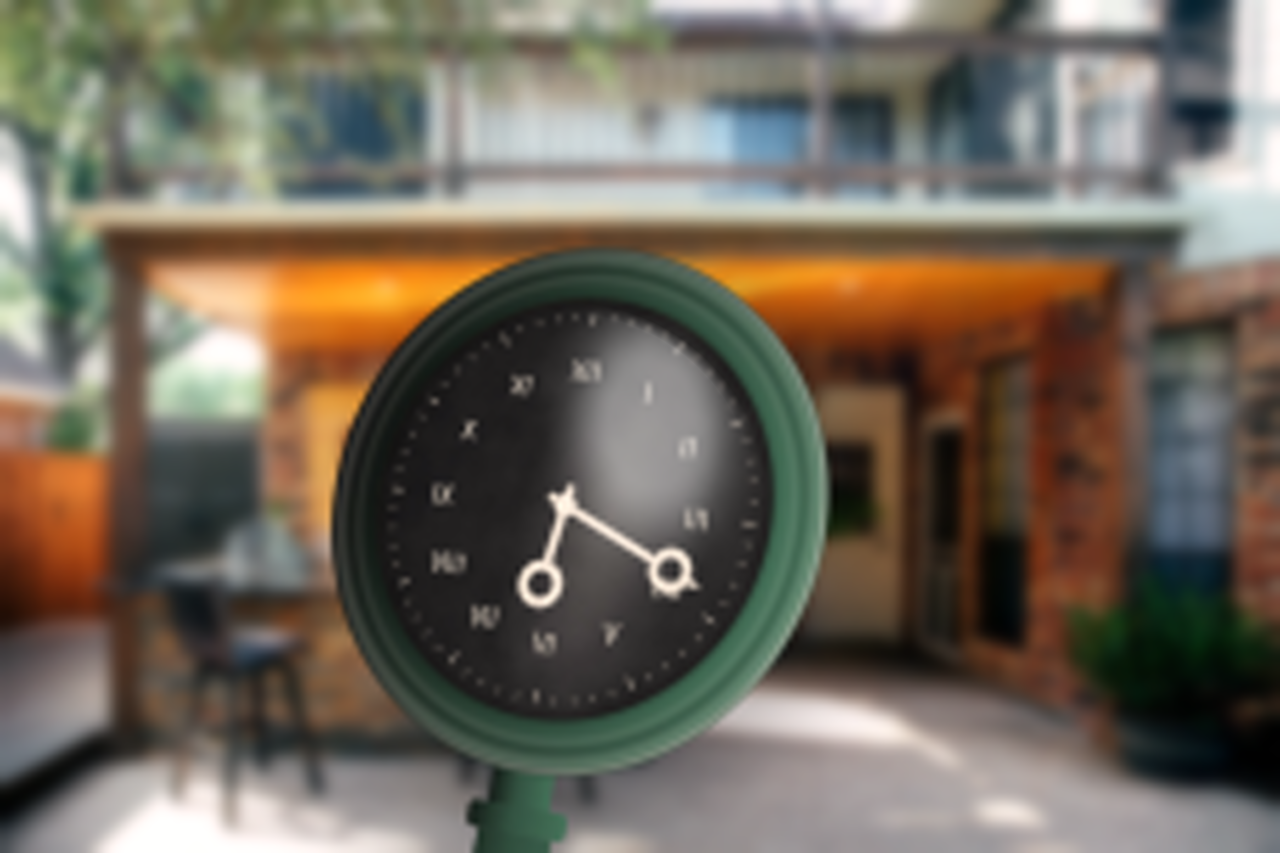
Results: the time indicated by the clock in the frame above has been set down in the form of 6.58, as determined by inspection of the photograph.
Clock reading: 6.19
